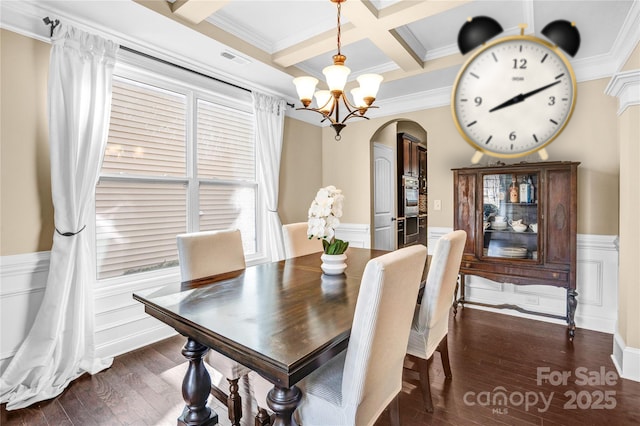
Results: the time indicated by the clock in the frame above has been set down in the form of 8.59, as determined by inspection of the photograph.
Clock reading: 8.11
